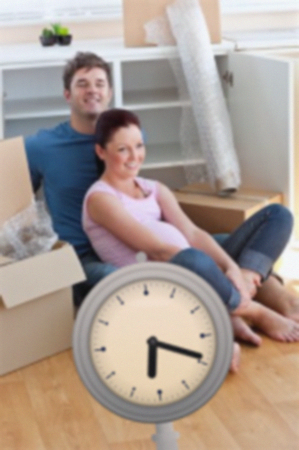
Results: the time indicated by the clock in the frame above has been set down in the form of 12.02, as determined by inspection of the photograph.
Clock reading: 6.19
